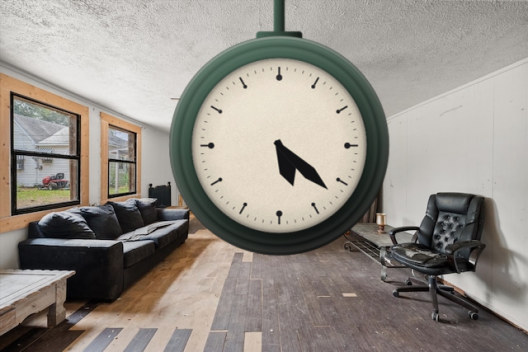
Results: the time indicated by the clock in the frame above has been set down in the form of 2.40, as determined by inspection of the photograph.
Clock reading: 5.22
